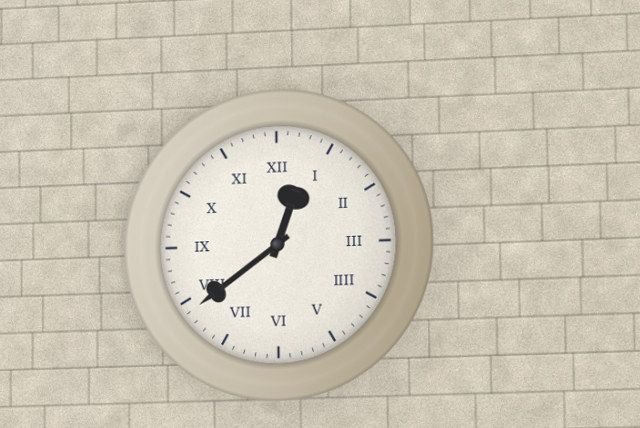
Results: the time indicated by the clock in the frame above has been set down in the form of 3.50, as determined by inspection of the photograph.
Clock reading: 12.39
